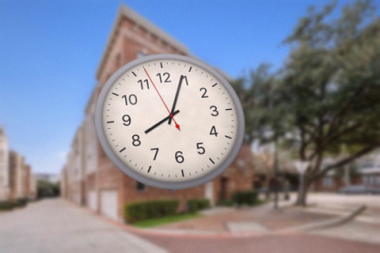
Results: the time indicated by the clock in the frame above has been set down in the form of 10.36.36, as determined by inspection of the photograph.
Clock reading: 8.03.57
